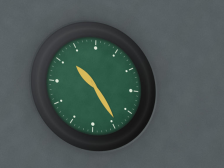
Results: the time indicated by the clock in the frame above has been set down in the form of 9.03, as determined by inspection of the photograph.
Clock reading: 10.24
